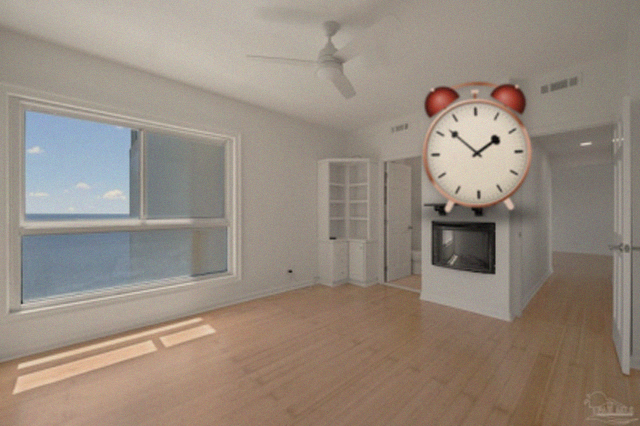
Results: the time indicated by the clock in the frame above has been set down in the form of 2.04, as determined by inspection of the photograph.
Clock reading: 1.52
